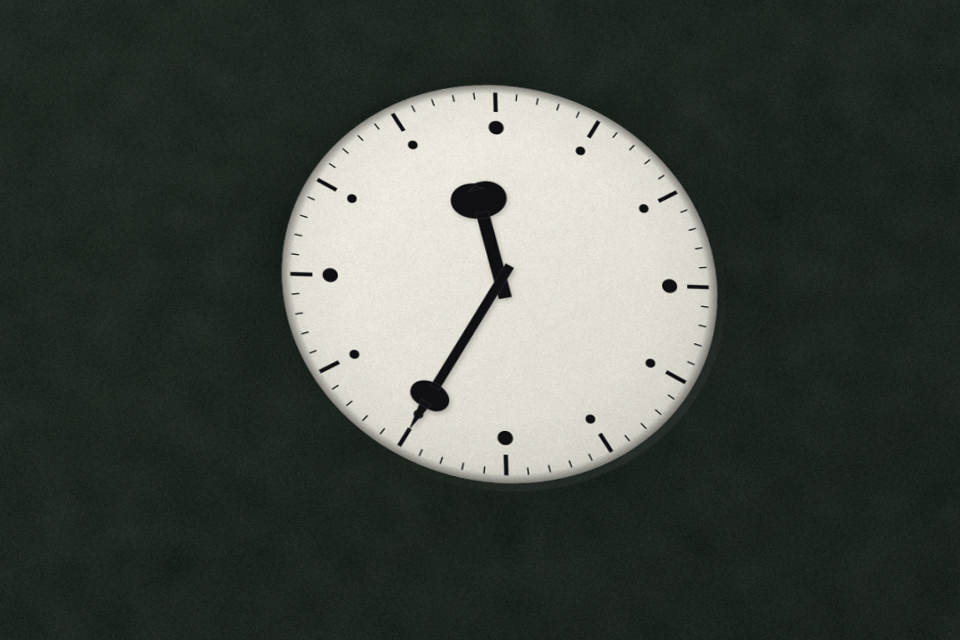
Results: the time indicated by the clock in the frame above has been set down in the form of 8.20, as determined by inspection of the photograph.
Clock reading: 11.35
